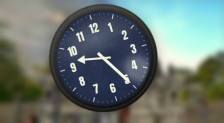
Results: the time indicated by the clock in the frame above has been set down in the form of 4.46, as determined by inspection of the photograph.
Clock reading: 9.25
